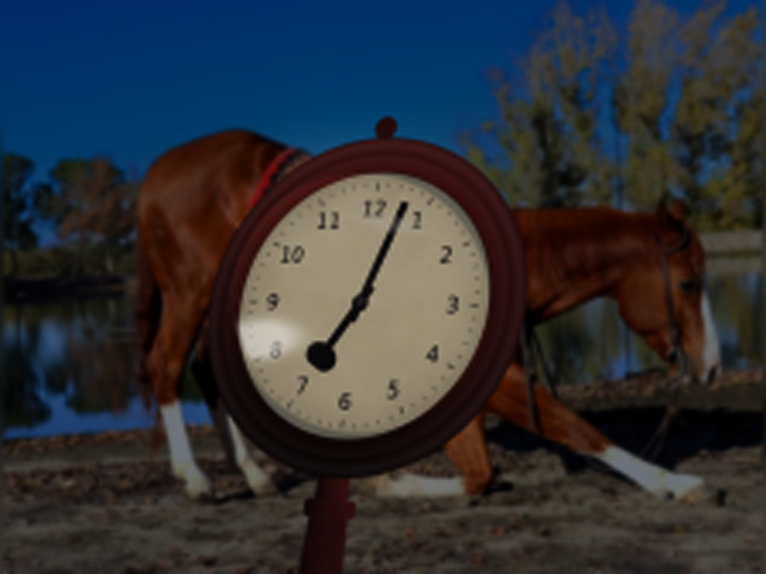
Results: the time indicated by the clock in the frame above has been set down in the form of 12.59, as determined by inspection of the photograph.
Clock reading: 7.03
